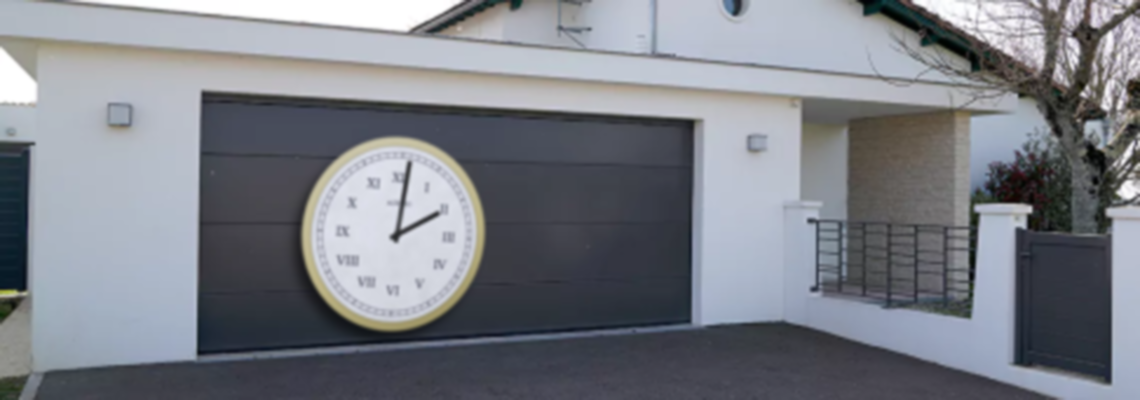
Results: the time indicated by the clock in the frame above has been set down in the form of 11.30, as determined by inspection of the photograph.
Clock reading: 2.01
